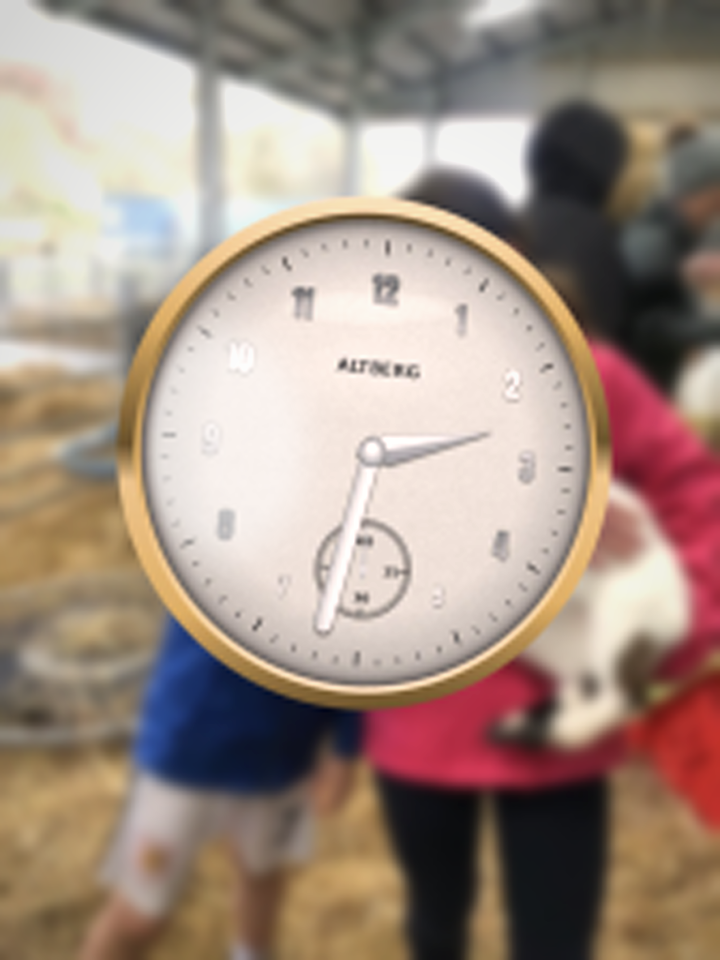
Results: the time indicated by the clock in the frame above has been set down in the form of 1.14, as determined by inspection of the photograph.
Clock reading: 2.32
